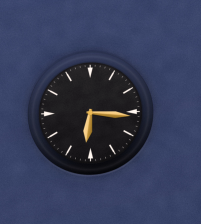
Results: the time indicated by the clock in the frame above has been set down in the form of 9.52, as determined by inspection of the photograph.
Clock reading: 6.16
